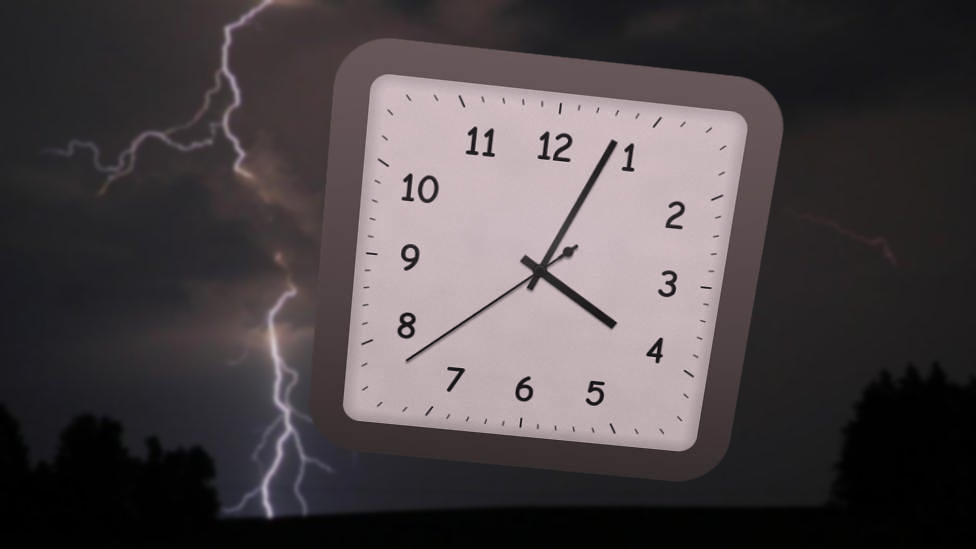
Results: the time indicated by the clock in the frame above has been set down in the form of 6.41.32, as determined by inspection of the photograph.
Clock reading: 4.03.38
